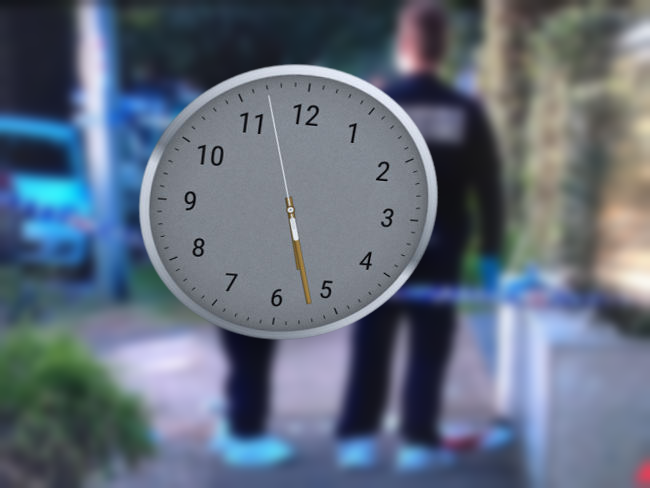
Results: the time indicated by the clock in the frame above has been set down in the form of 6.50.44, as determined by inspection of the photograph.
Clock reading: 5.26.57
